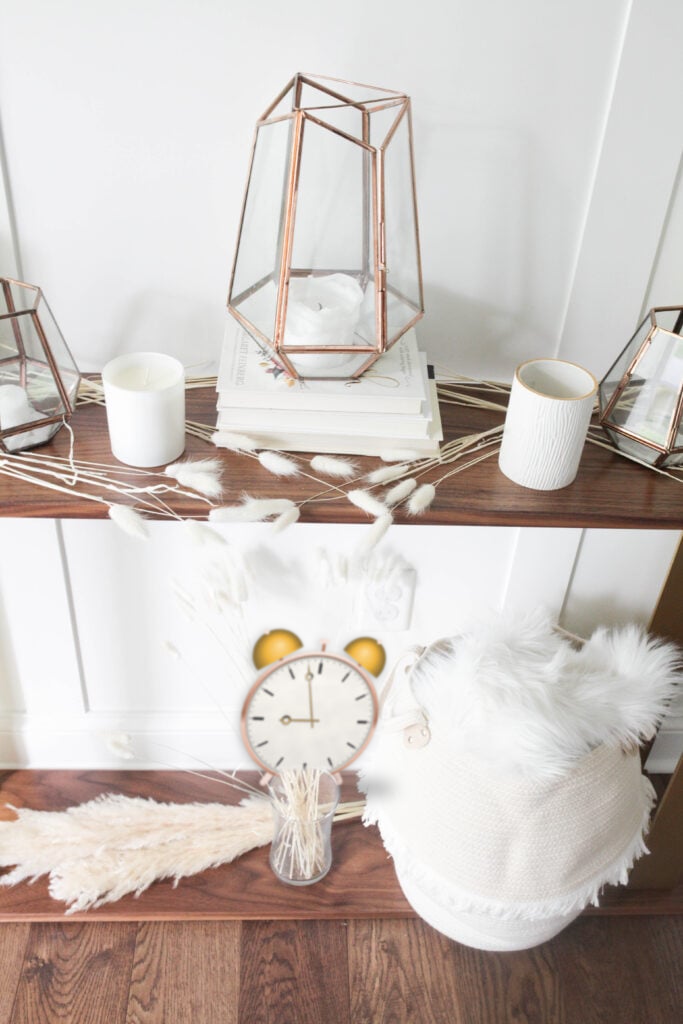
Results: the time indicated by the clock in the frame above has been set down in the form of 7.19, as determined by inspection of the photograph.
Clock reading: 8.58
